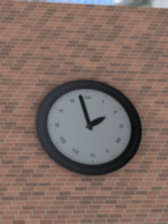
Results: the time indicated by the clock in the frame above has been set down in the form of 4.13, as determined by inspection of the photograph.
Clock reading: 1.58
